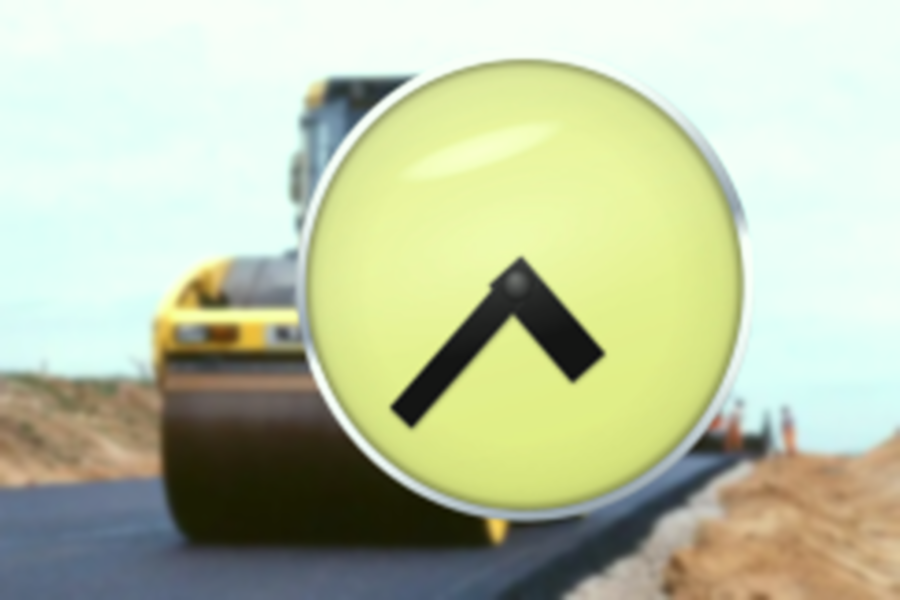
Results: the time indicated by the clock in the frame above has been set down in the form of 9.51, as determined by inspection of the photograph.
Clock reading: 4.37
